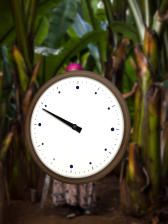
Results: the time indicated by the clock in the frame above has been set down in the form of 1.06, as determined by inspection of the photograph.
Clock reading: 9.49
